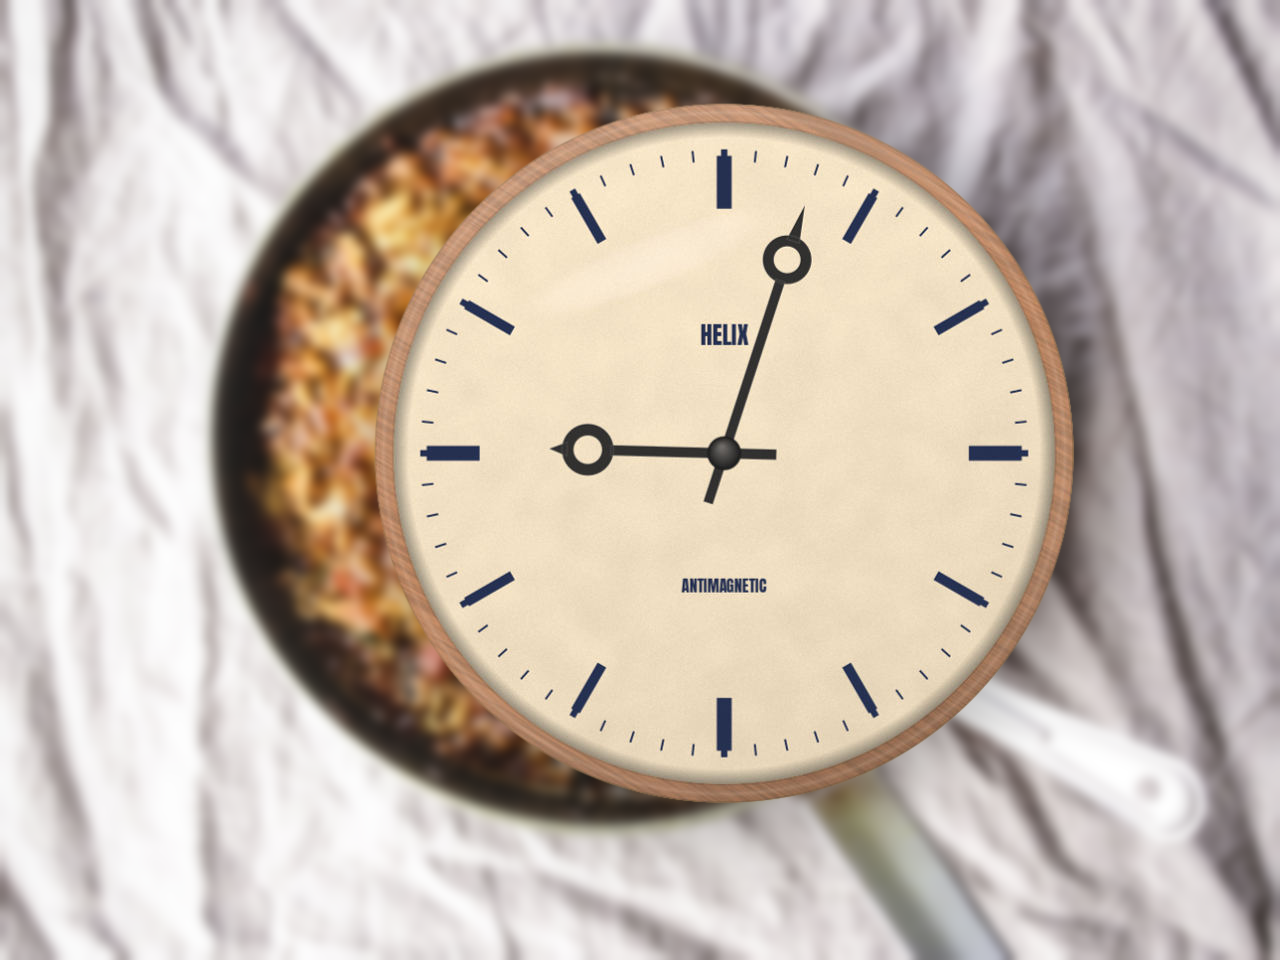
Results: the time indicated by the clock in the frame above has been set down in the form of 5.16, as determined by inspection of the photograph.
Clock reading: 9.03
